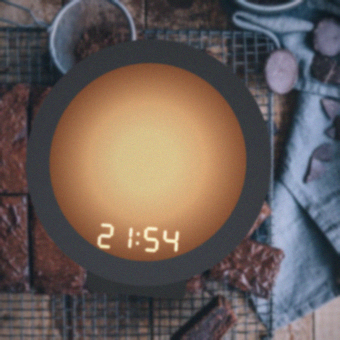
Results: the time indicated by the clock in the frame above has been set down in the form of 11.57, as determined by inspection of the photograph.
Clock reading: 21.54
